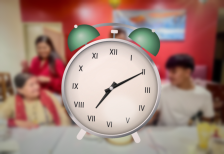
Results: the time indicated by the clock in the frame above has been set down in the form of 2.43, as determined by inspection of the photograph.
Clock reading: 7.10
